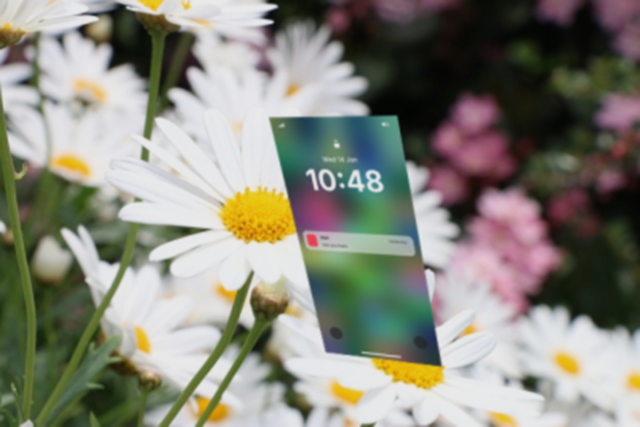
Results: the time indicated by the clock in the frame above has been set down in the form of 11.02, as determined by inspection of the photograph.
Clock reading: 10.48
